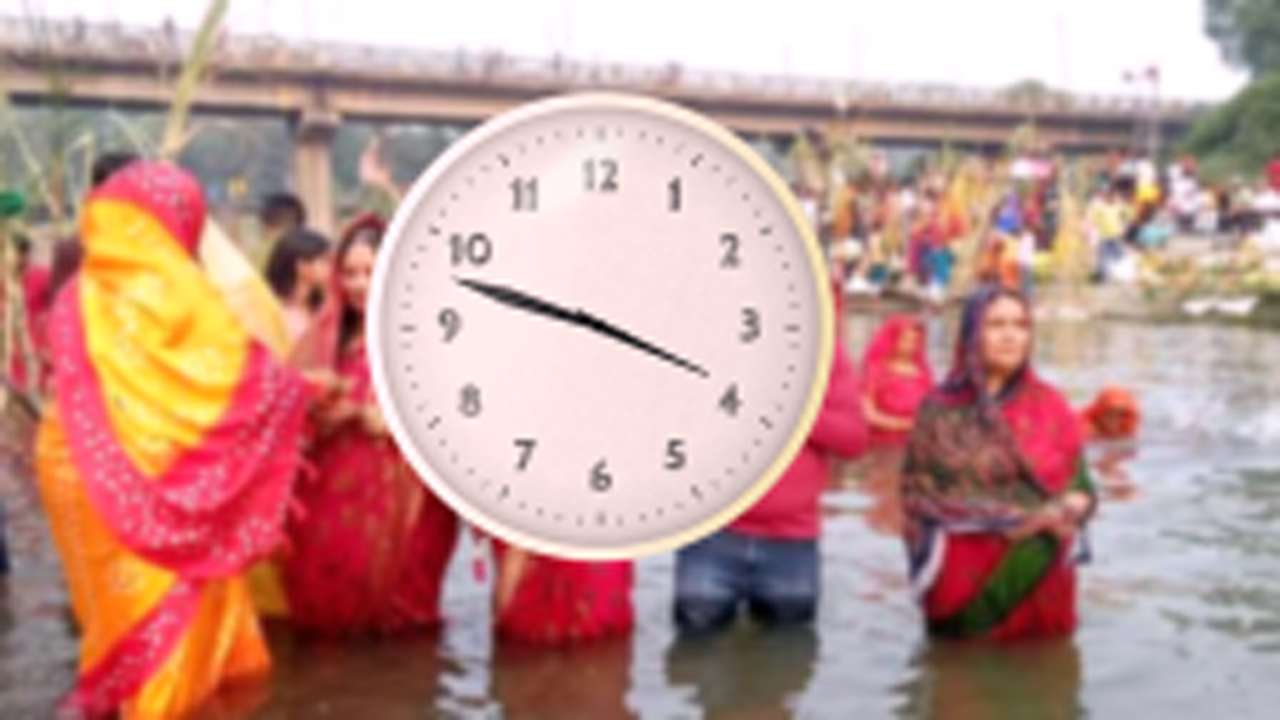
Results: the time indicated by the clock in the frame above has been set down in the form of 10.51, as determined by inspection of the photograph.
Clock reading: 3.48
